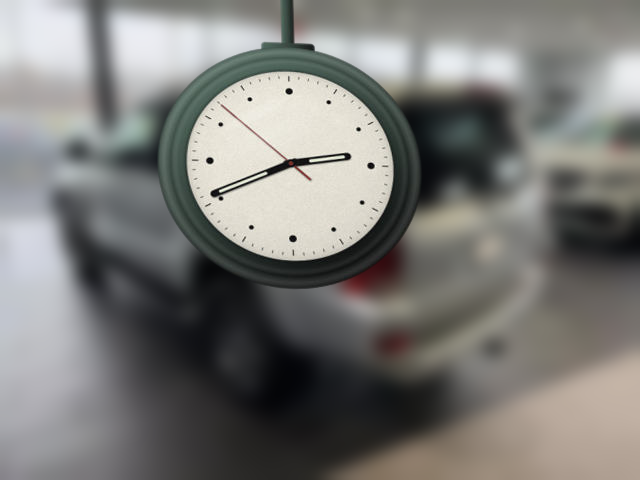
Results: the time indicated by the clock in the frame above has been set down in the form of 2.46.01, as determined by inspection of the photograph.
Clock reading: 2.40.52
